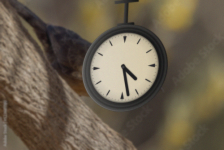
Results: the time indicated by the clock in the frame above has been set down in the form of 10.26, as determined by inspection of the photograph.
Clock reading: 4.28
